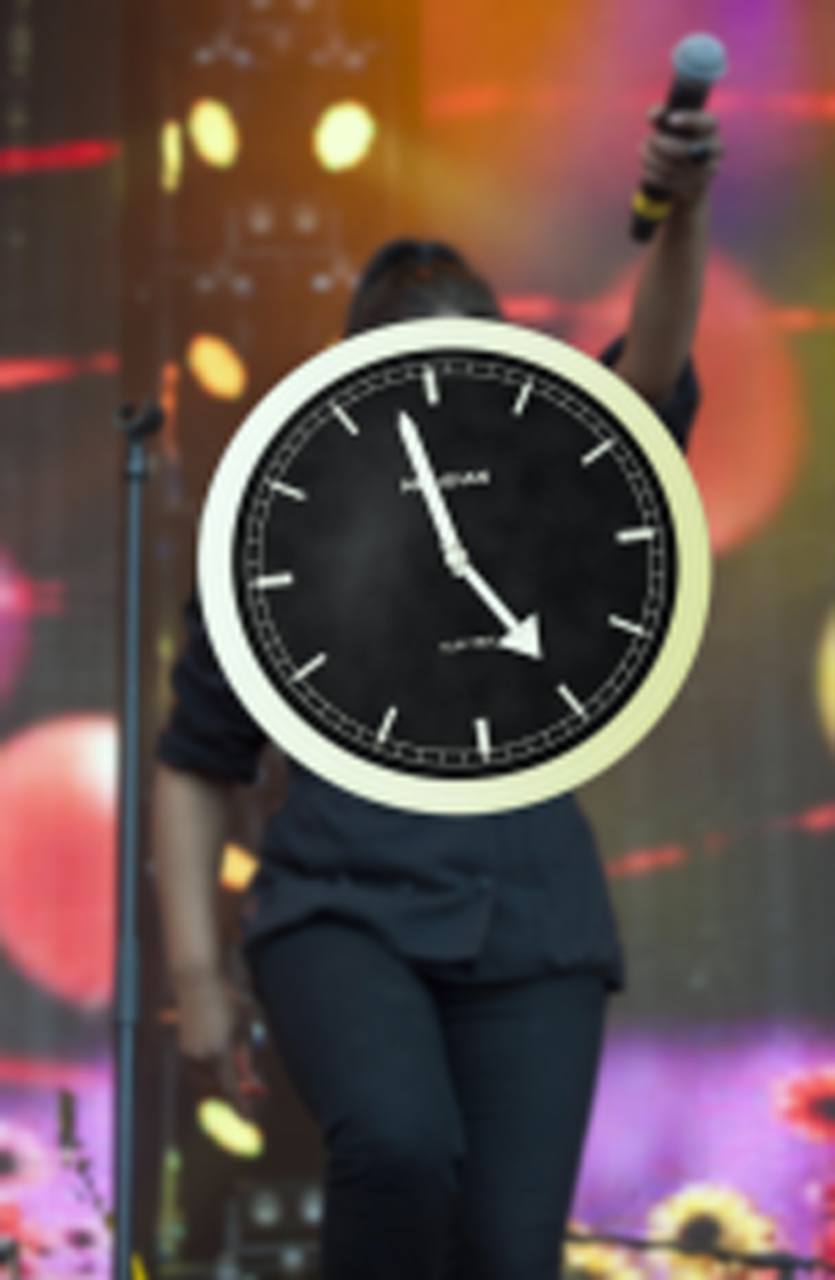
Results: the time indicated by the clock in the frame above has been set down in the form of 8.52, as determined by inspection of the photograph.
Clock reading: 4.58
